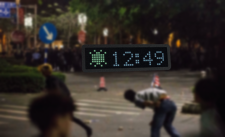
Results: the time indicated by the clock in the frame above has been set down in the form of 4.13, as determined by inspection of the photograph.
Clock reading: 12.49
